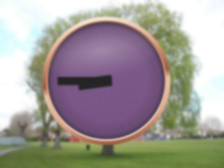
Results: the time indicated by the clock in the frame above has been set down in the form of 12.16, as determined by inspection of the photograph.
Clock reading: 8.45
